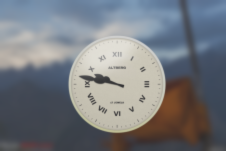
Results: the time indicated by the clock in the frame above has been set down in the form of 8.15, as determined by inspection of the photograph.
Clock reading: 9.47
